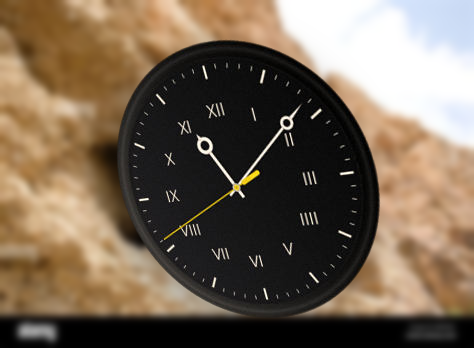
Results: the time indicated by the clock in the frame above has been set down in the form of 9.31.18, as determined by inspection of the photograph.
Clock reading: 11.08.41
